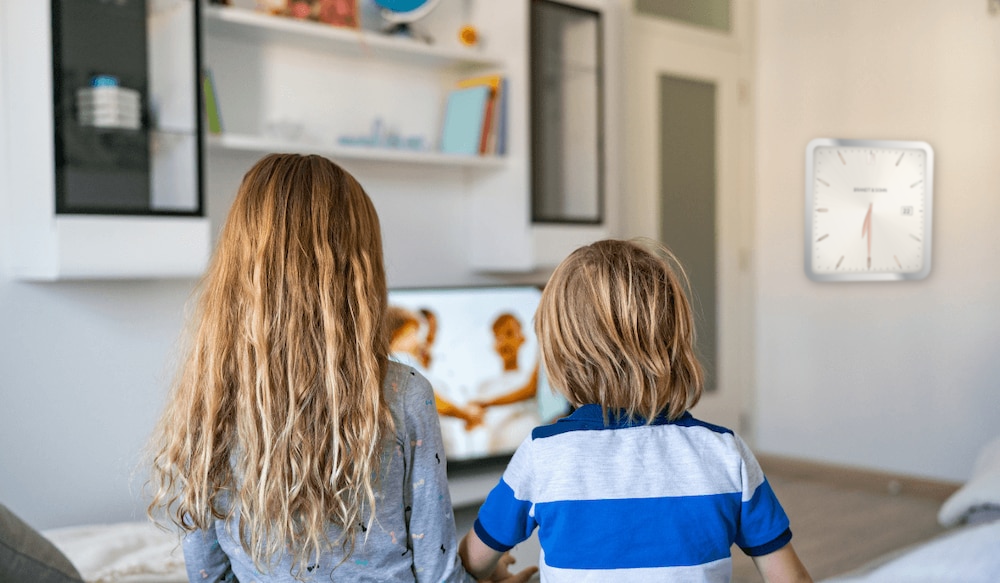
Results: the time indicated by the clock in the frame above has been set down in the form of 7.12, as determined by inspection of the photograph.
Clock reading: 6.30
